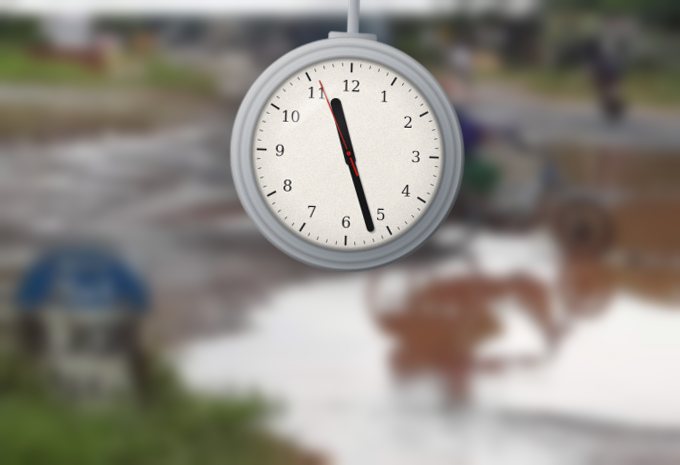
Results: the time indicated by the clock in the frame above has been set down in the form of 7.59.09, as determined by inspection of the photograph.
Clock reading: 11.26.56
